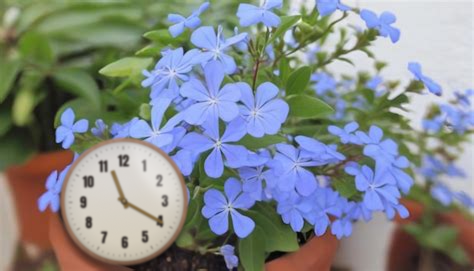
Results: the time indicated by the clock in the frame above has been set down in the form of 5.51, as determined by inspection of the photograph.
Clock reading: 11.20
